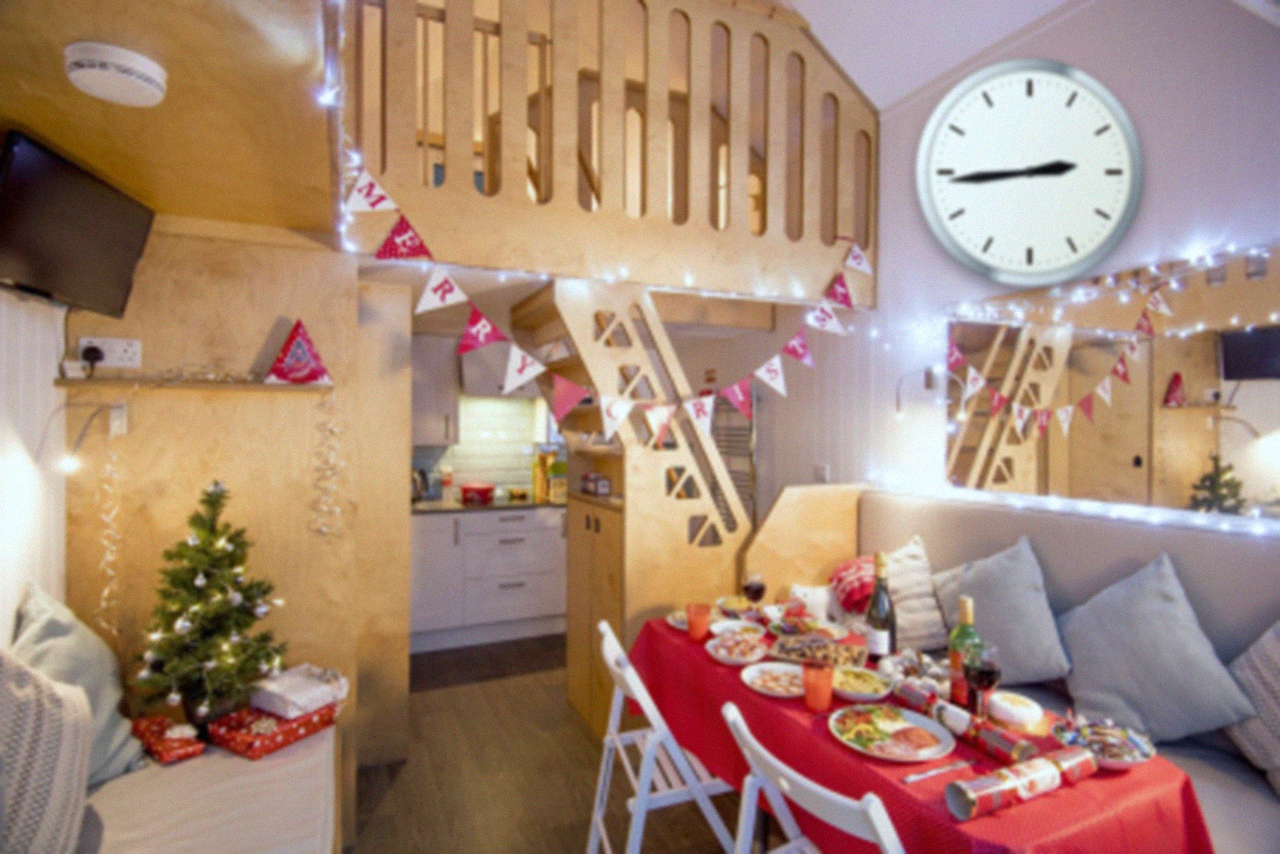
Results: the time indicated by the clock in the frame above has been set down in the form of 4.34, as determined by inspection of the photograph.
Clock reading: 2.44
